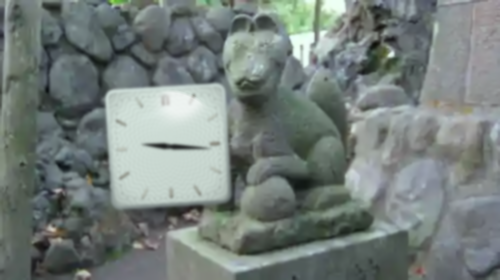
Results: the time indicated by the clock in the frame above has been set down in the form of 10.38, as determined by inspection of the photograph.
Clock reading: 9.16
